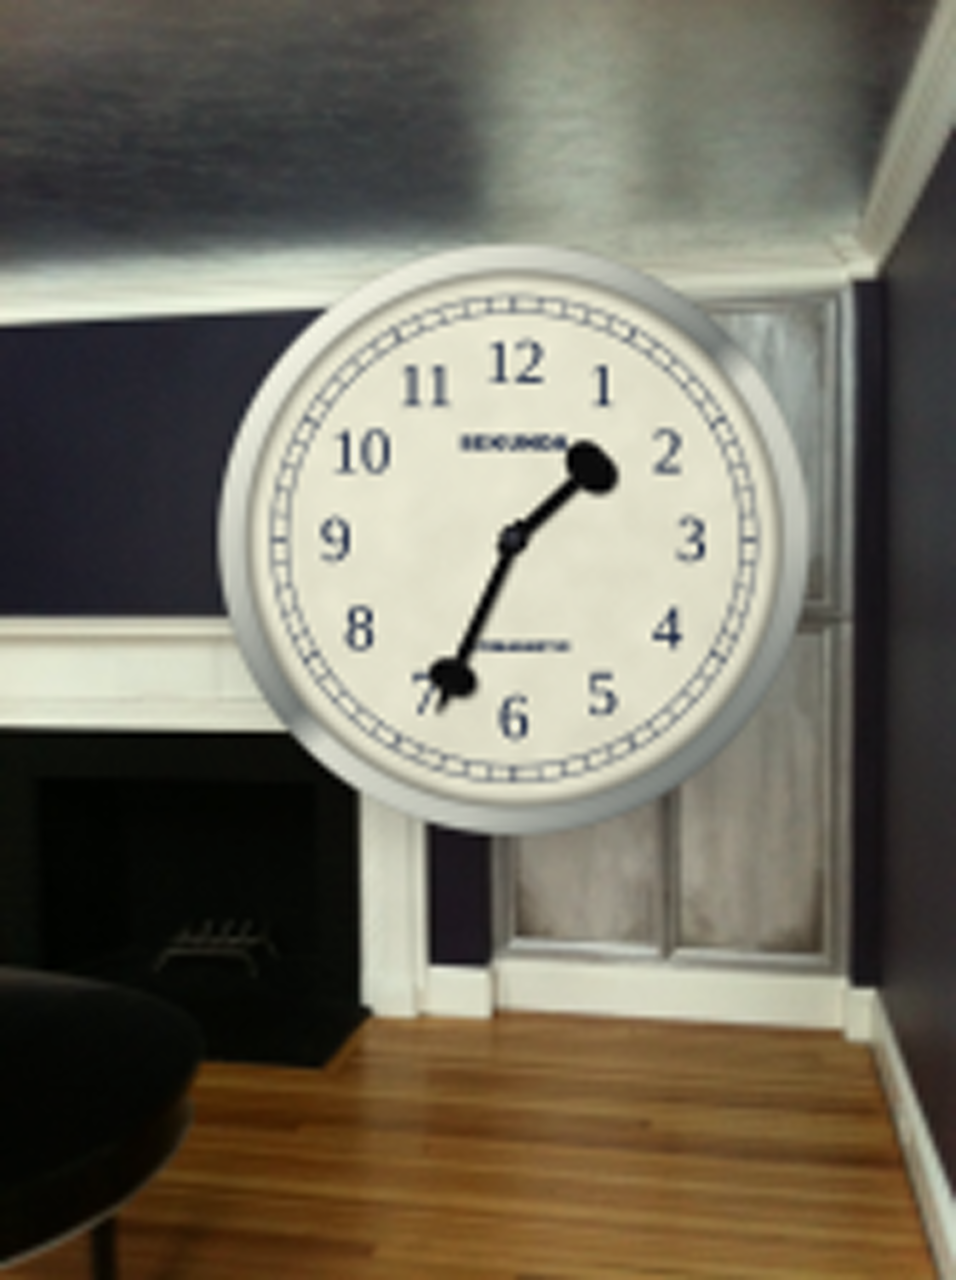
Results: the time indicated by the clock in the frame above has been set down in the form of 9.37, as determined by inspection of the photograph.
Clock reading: 1.34
